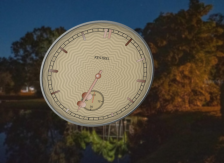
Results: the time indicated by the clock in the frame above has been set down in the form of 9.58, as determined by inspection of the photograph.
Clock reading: 6.33
